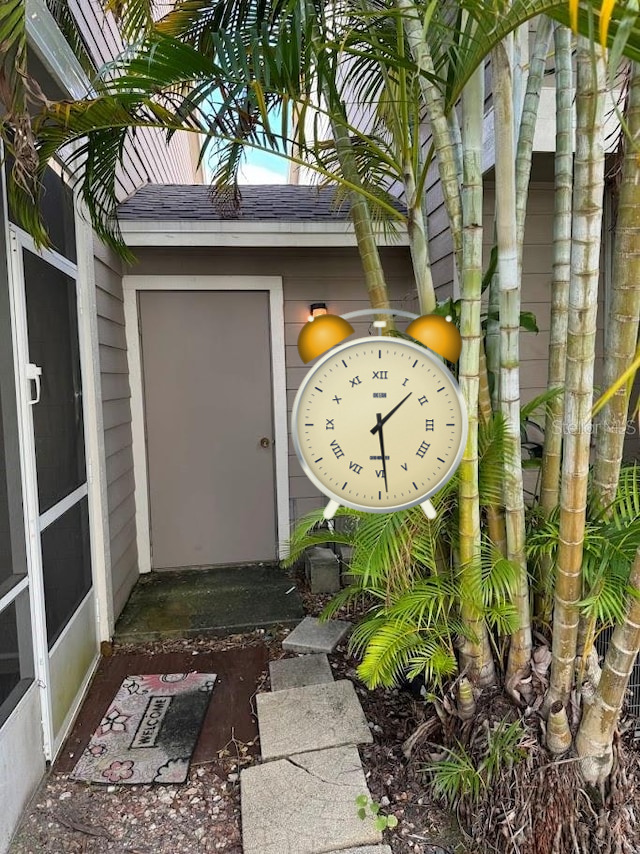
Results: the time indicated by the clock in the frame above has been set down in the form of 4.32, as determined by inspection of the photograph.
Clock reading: 1.29
